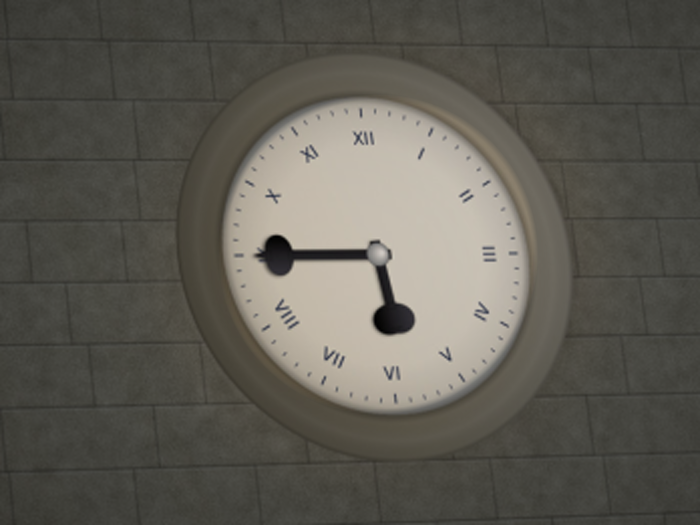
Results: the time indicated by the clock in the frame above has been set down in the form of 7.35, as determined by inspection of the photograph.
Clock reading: 5.45
